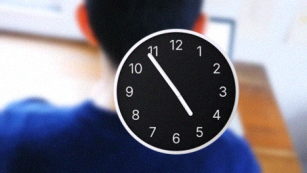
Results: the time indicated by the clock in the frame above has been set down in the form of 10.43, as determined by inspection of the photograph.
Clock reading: 4.54
